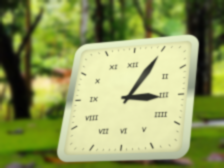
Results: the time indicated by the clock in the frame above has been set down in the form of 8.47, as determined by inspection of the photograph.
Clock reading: 3.05
